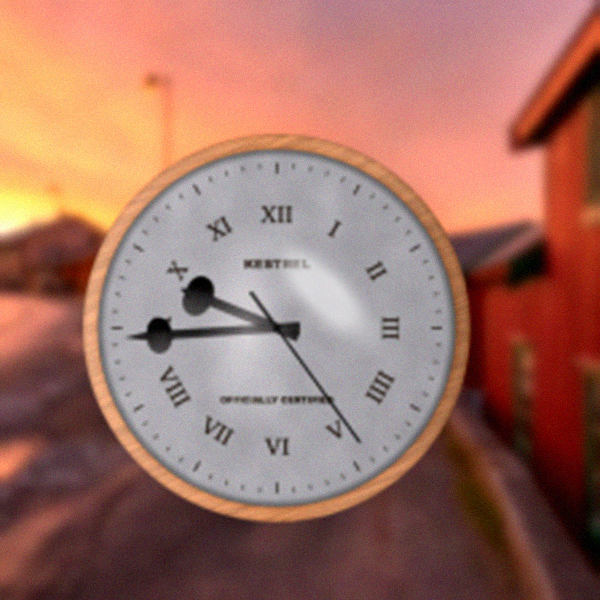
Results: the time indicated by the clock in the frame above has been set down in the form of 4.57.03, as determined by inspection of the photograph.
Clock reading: 9.44.24
